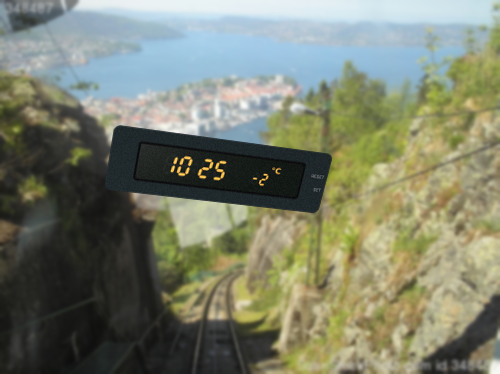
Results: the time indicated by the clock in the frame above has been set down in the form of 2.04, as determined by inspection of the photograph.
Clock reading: 10.25
